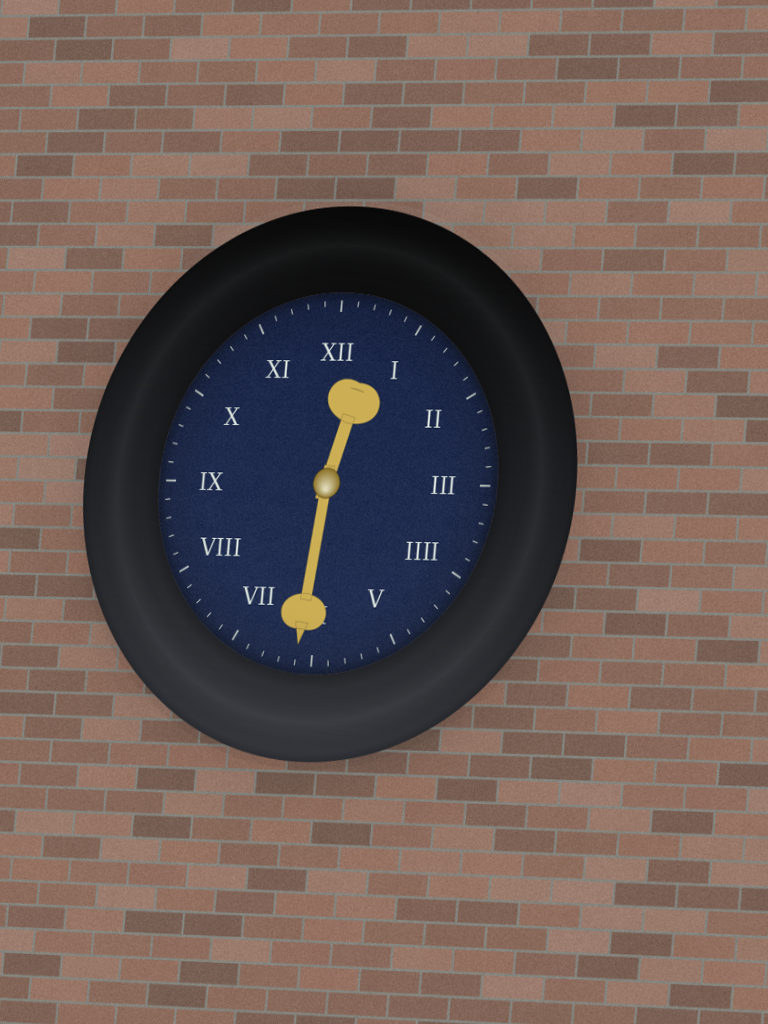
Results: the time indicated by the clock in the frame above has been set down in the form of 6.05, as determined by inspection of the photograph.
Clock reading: 12.31
